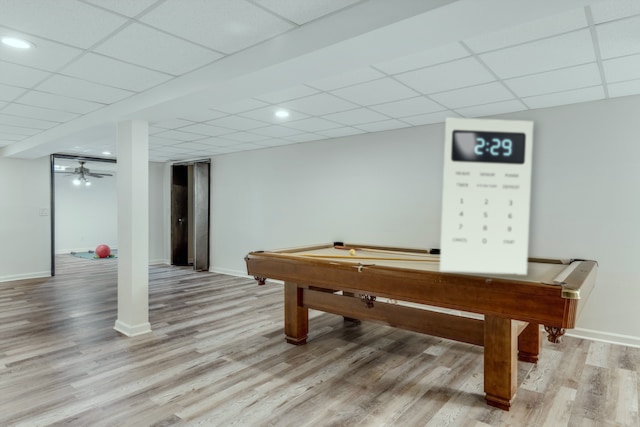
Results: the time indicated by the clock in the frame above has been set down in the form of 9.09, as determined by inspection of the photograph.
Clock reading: 2.29
